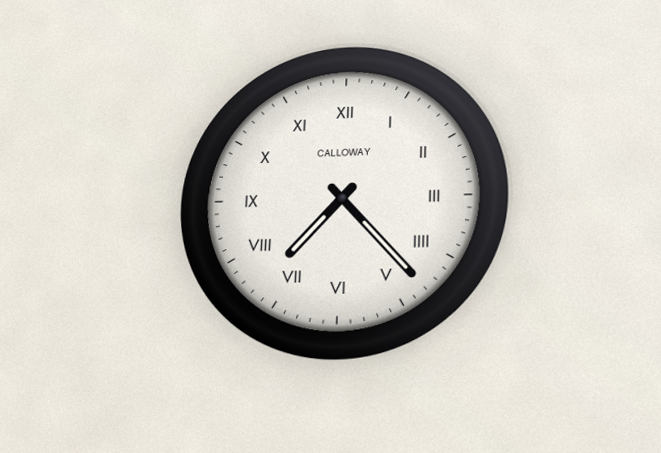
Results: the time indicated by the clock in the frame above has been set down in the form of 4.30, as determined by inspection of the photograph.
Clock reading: 7.23
